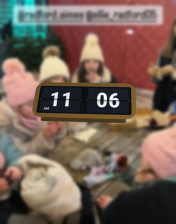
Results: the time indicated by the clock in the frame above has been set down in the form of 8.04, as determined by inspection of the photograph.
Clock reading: 11.06
